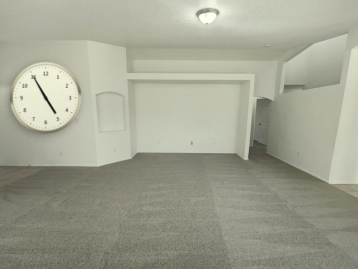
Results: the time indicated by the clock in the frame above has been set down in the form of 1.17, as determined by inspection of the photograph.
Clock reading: 4.55
